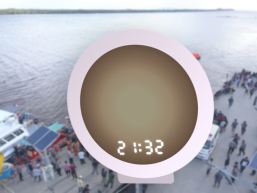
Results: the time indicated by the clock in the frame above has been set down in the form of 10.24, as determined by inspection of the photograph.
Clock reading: 21.32
